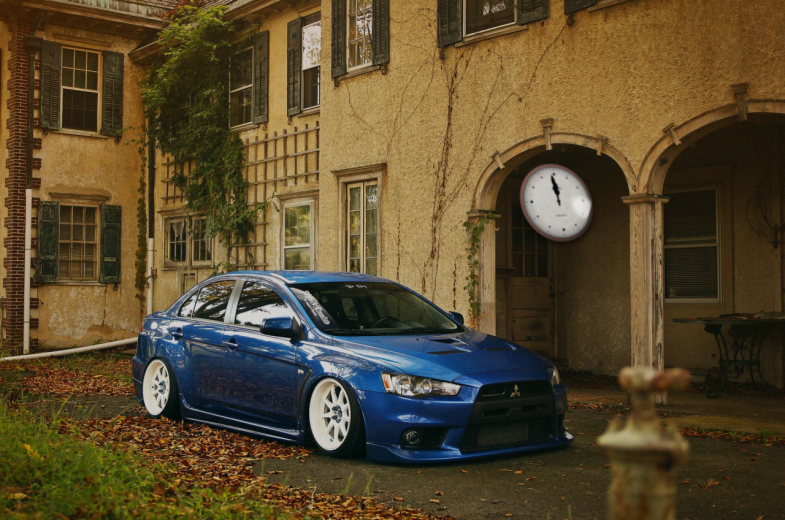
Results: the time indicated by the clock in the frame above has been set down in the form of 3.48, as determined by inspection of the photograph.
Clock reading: 11.59
